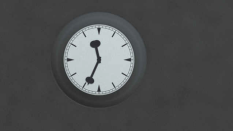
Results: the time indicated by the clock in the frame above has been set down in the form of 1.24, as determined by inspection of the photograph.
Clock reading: 11.34
